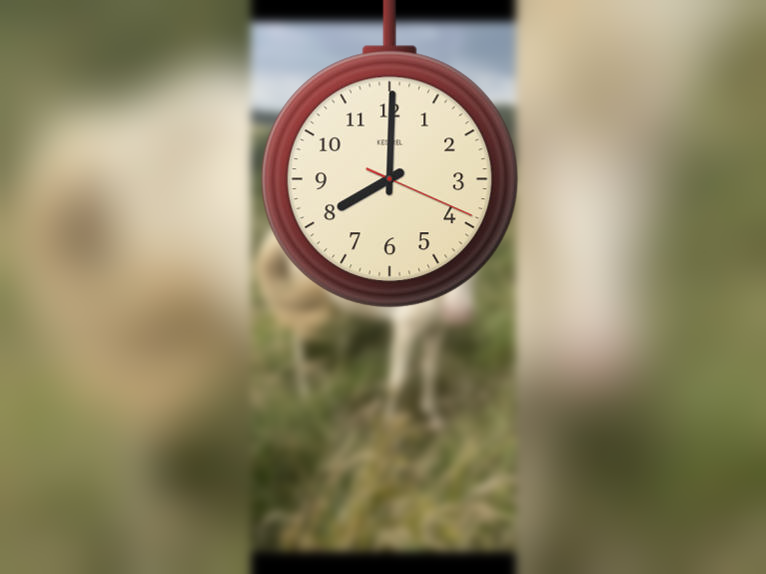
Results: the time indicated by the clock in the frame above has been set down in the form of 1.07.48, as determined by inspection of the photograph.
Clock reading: 8.00.19
